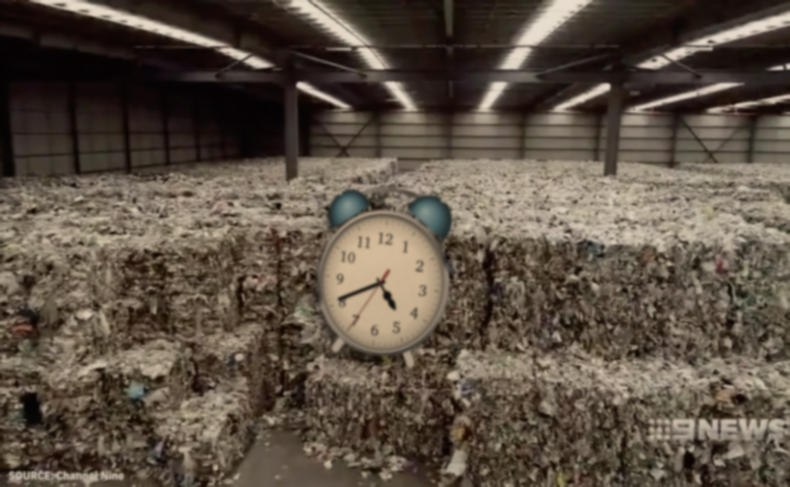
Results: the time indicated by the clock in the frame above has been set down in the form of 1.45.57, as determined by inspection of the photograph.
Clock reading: 4.40.35
